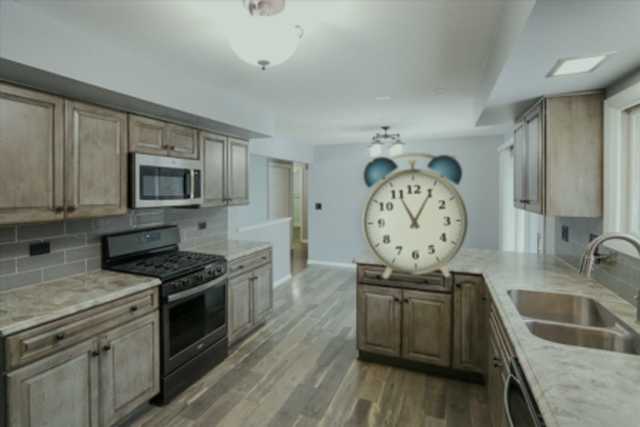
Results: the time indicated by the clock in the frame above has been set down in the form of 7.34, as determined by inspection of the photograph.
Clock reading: 11.05
